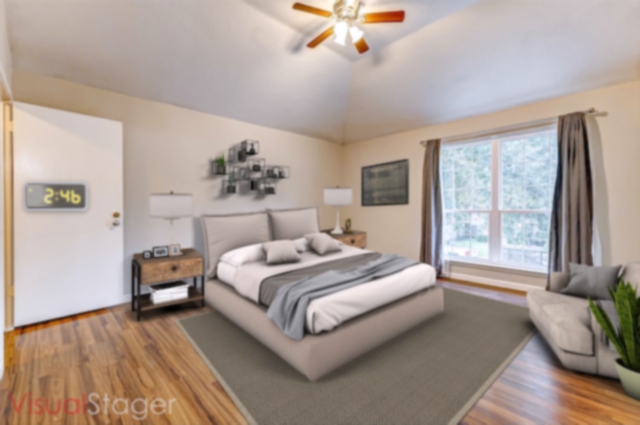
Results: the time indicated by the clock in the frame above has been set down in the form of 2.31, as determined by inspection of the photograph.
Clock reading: 2.46
